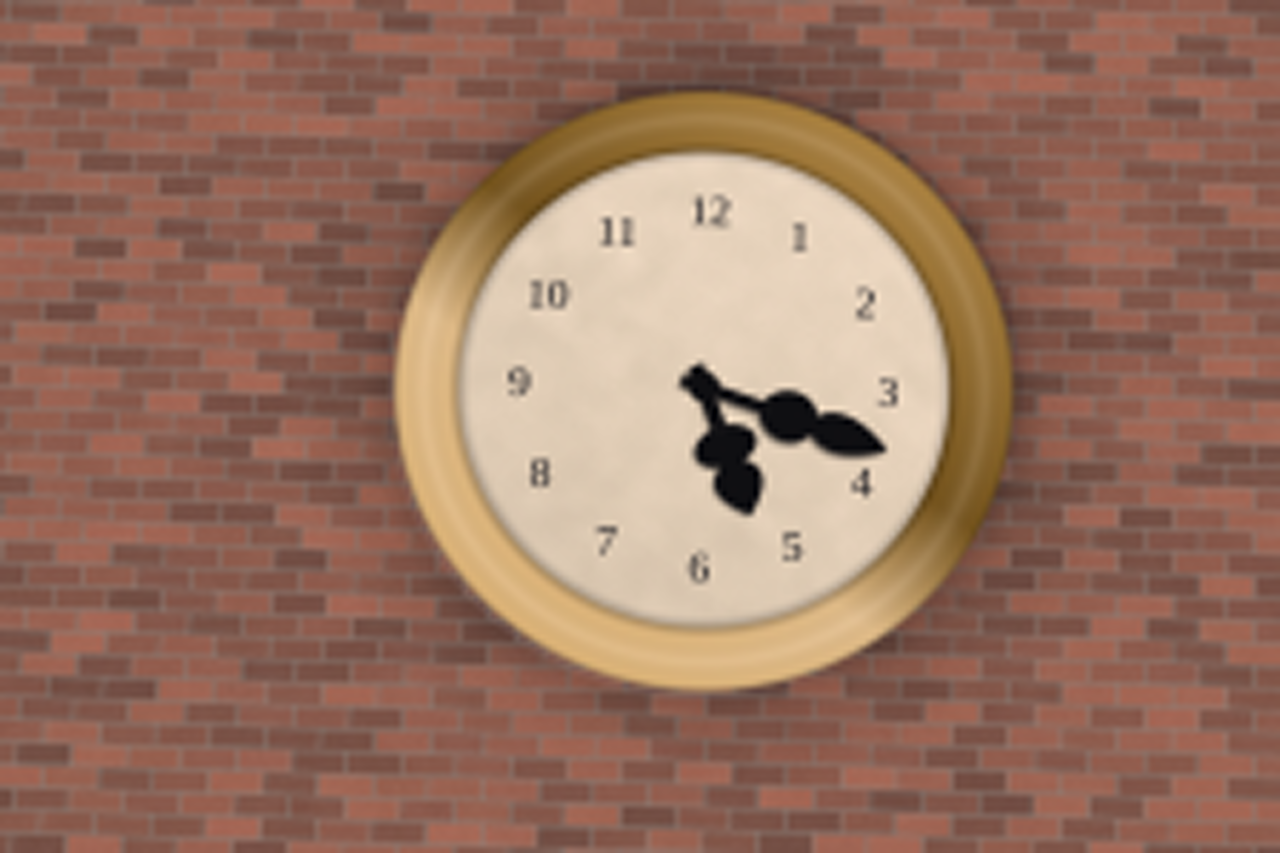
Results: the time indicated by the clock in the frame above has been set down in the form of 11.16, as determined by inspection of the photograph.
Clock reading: 5.18
